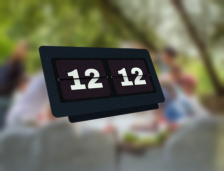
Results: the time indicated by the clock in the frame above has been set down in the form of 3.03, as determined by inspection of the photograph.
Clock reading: 12.12
